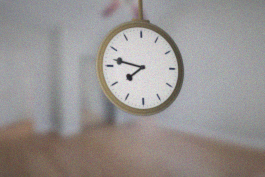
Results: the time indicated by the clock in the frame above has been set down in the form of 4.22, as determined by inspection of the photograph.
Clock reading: 7.47
